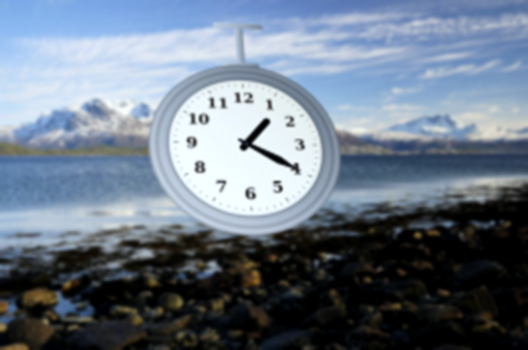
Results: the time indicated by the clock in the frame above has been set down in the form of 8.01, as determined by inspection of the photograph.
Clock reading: 1.20
